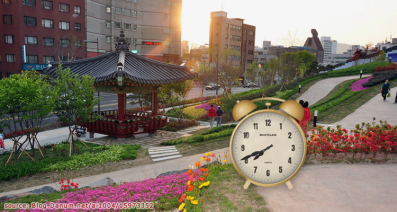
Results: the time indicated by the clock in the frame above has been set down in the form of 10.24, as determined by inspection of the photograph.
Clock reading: 7.41
